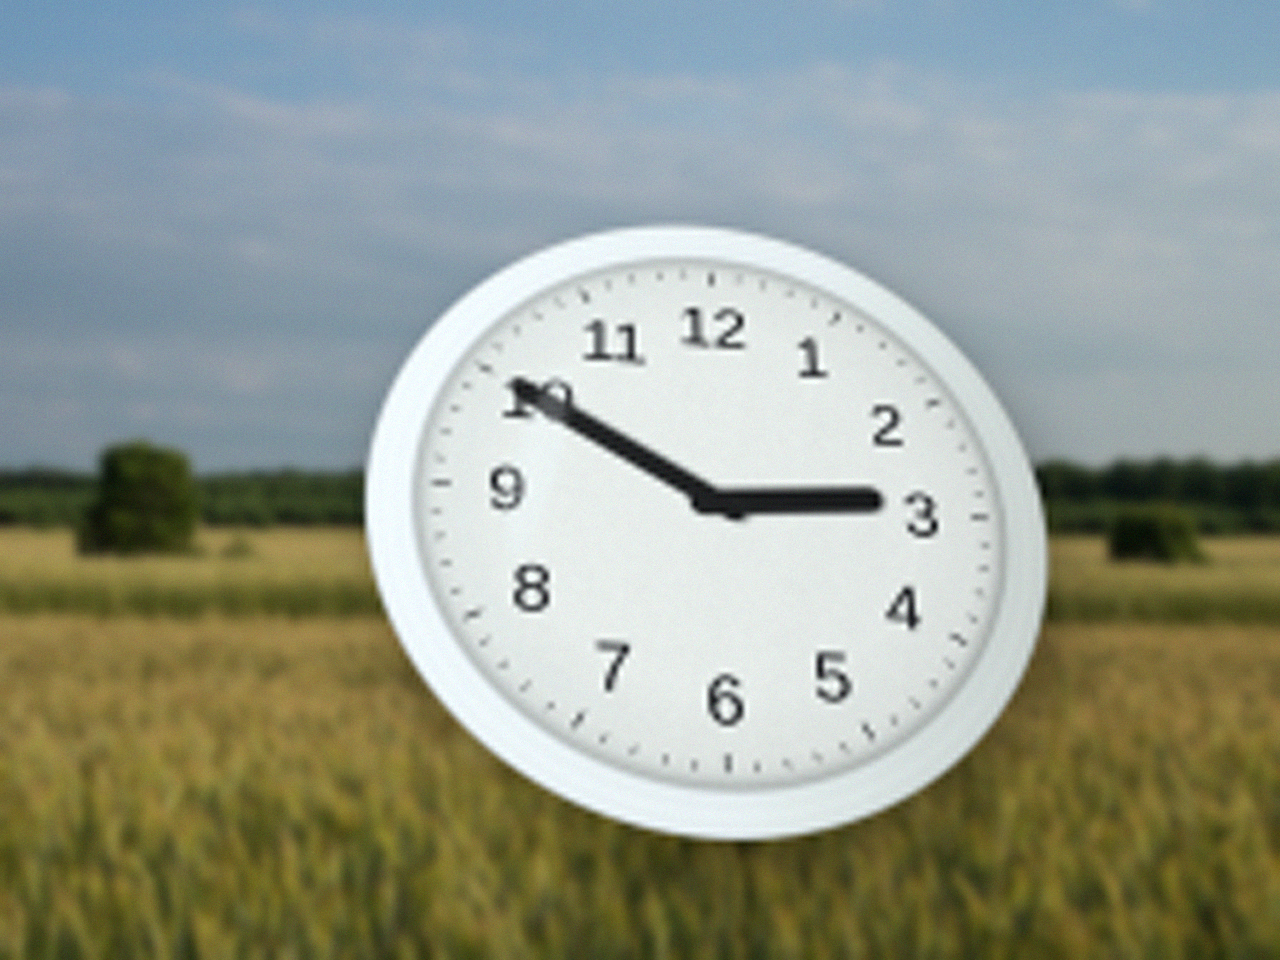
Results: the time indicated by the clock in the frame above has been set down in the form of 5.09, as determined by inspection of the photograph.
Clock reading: 2.50
